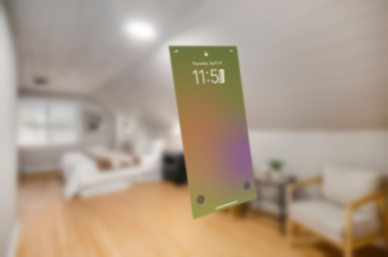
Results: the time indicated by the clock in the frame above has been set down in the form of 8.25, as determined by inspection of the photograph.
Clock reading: 11.51
